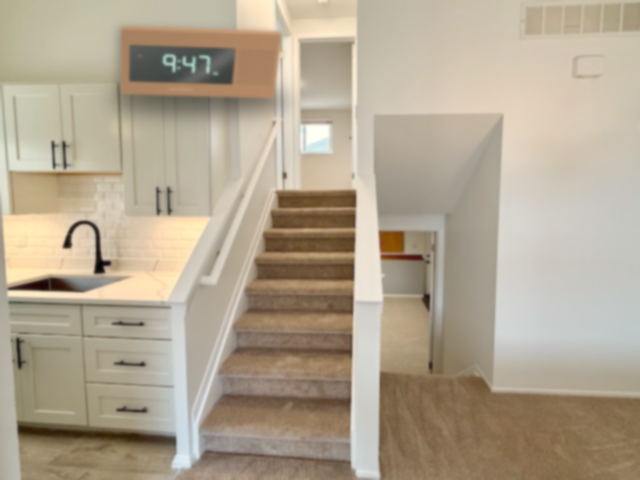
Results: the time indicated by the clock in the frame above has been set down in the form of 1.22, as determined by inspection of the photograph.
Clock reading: 9.47
